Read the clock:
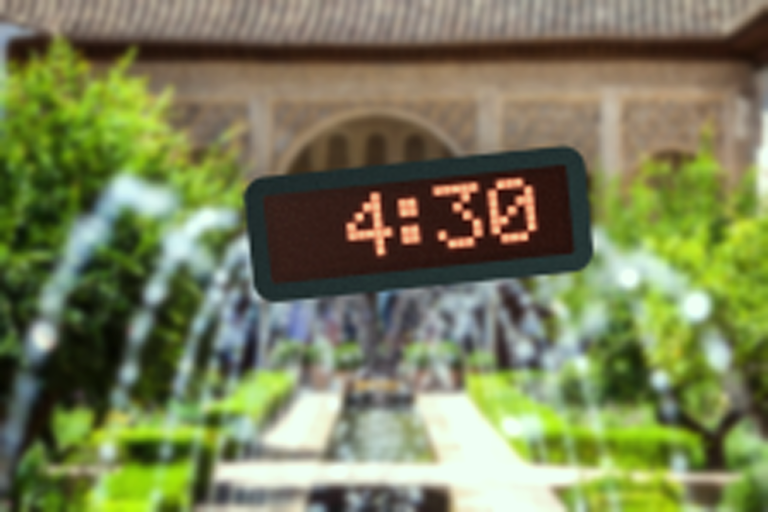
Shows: 4:30
